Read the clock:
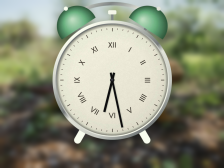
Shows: 6:28
